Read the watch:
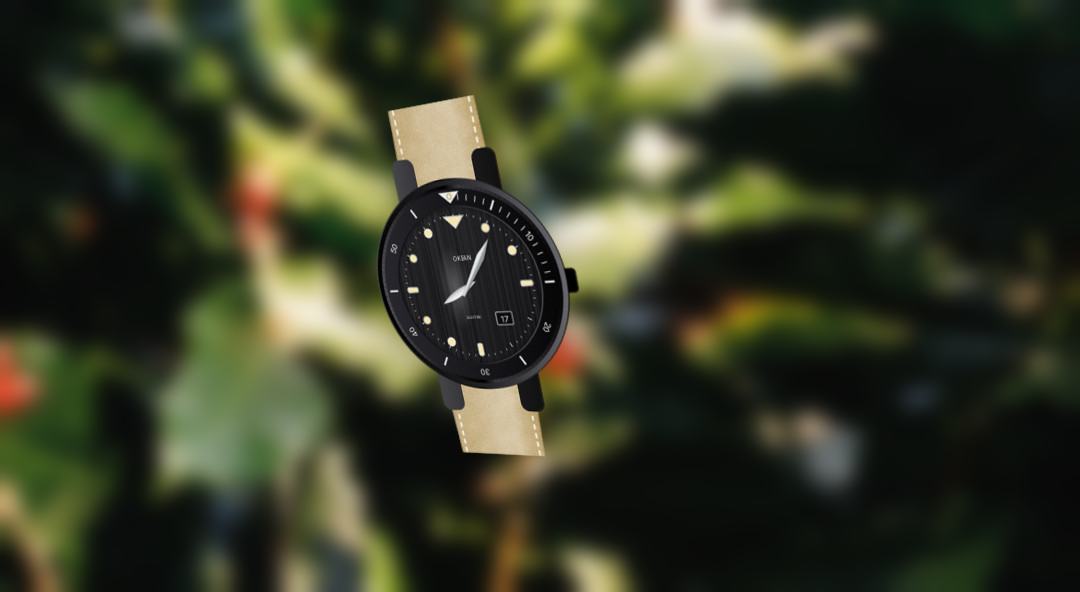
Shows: 8:06
